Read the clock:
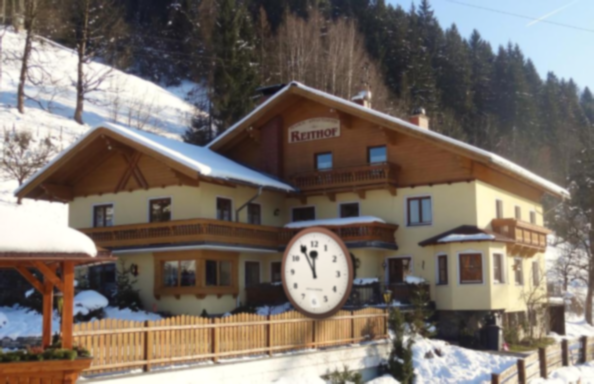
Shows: 11:55
